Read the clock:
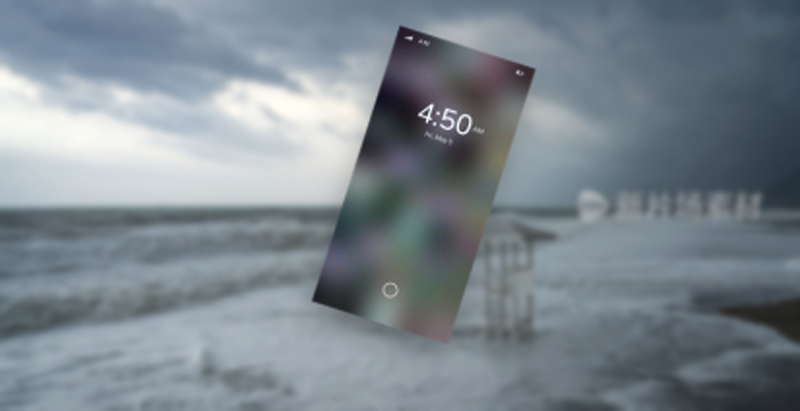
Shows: 4:50
